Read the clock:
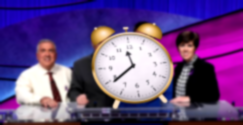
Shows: 11:39
